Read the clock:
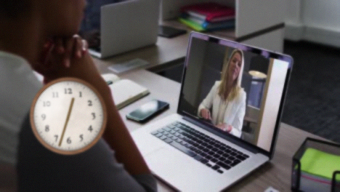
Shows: 12:33
